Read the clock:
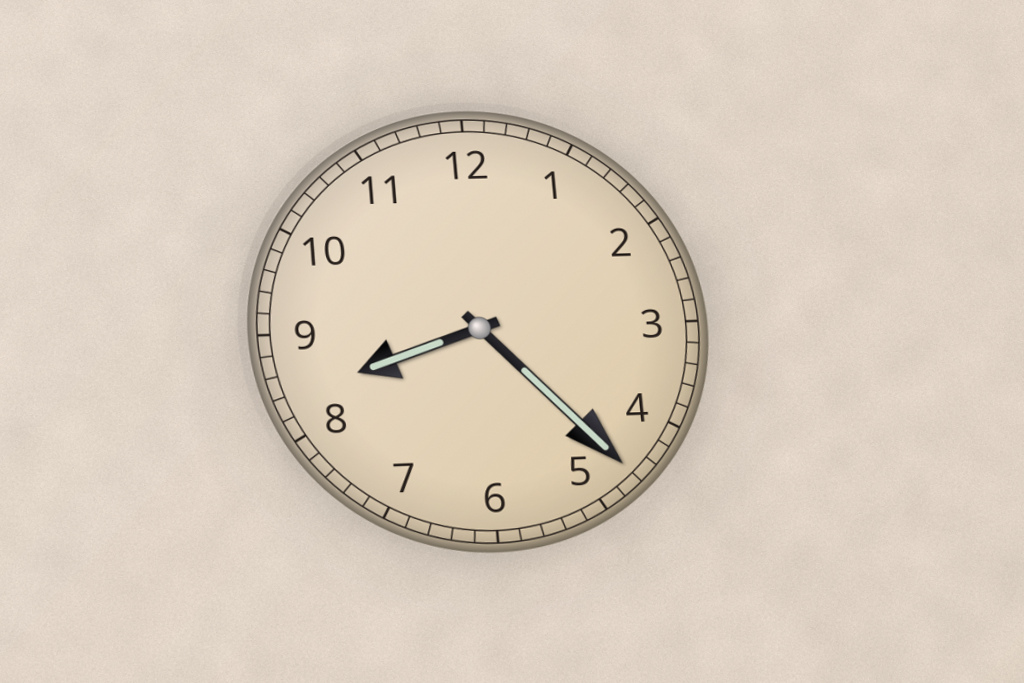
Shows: 8:23
